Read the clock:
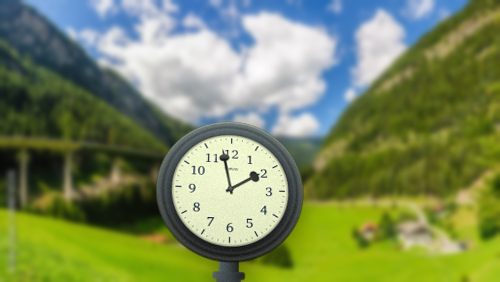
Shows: 1:58
